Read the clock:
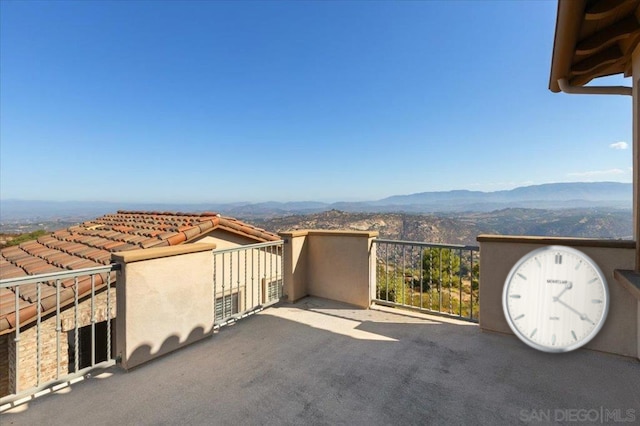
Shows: 1:20
